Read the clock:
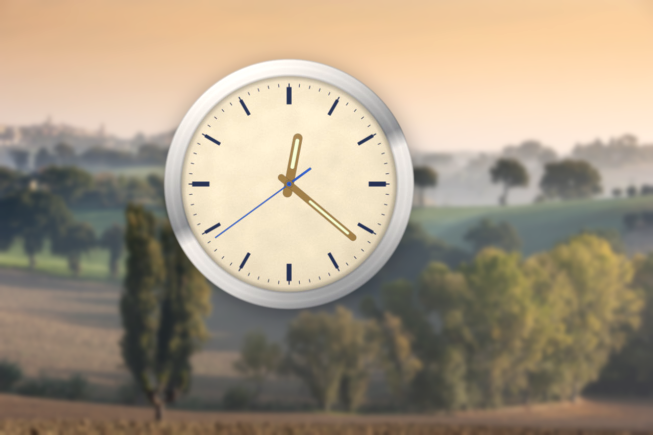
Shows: 12:21:39
